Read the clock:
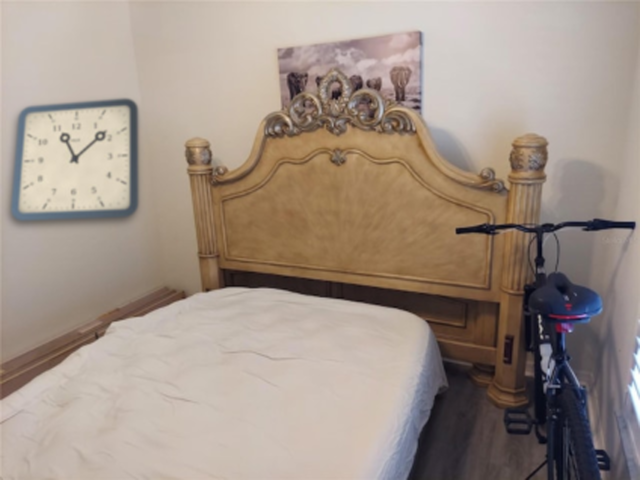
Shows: 11:08
